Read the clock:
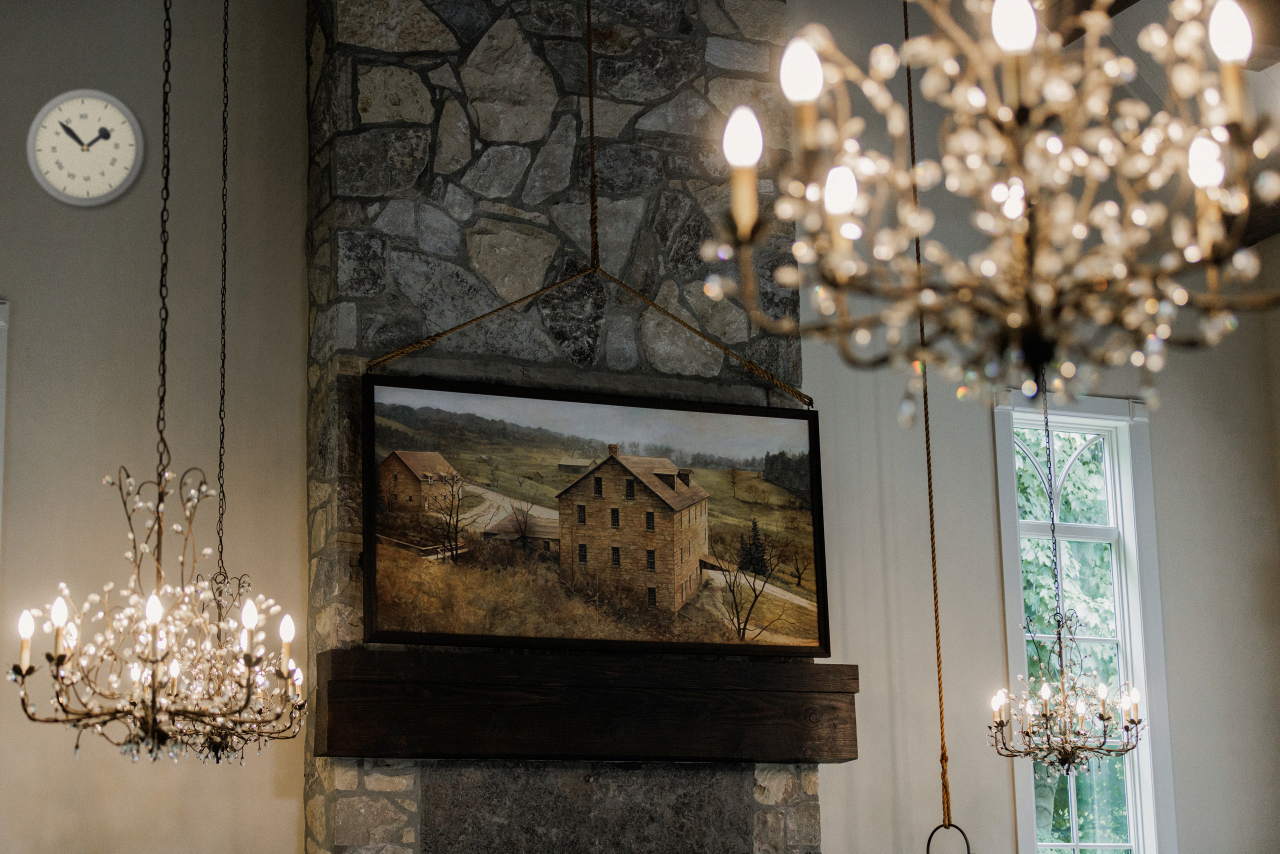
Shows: 1:53
